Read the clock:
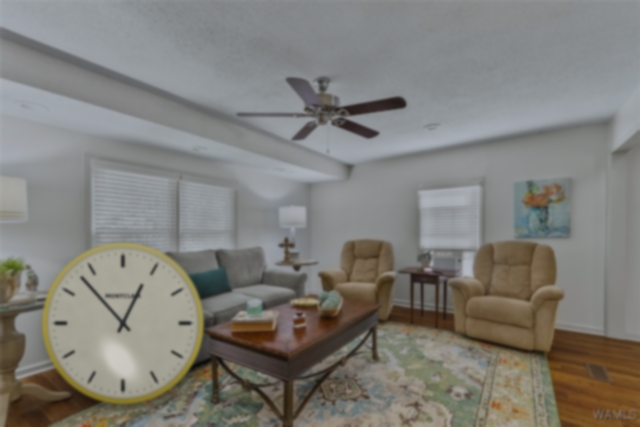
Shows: 12:53
